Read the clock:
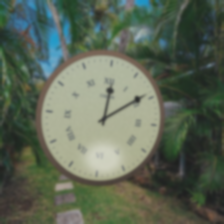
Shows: 12:09
